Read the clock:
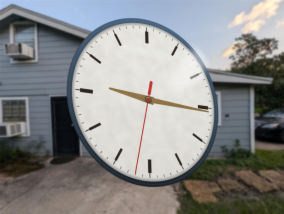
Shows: 9:15:32
